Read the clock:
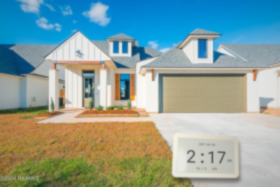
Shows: 2:17
